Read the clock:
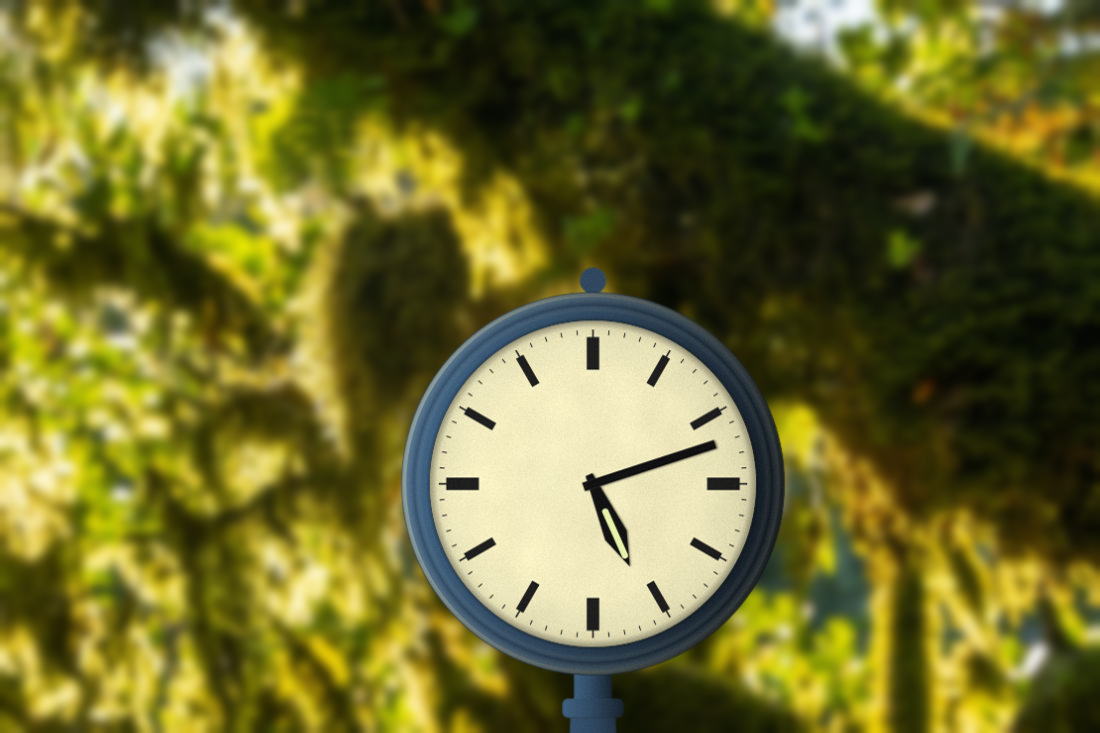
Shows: 5:12
